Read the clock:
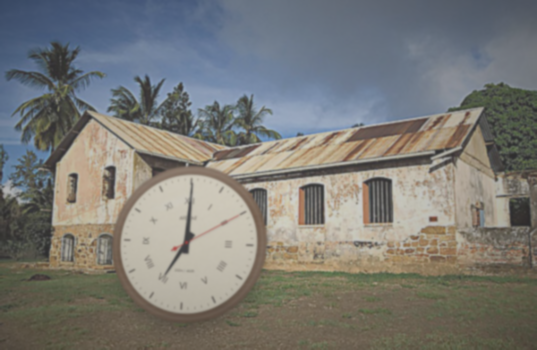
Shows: 7:00:10
